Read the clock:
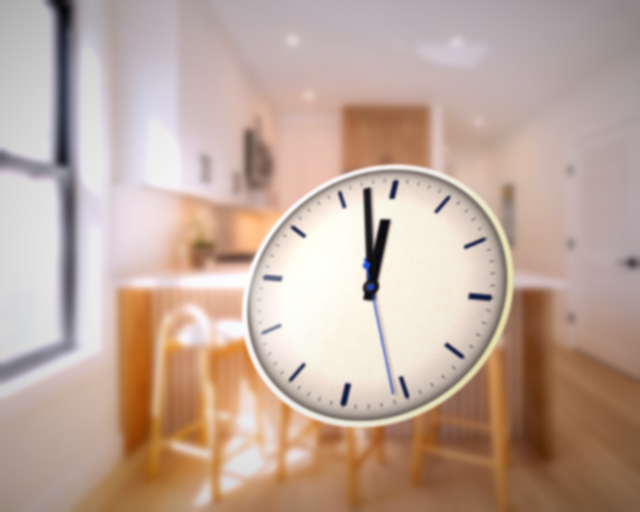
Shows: 11:57:26
